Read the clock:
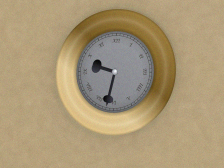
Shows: 9:32
